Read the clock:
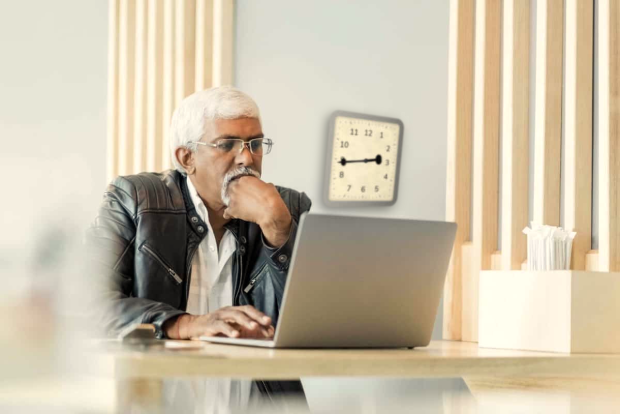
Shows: 2:44
